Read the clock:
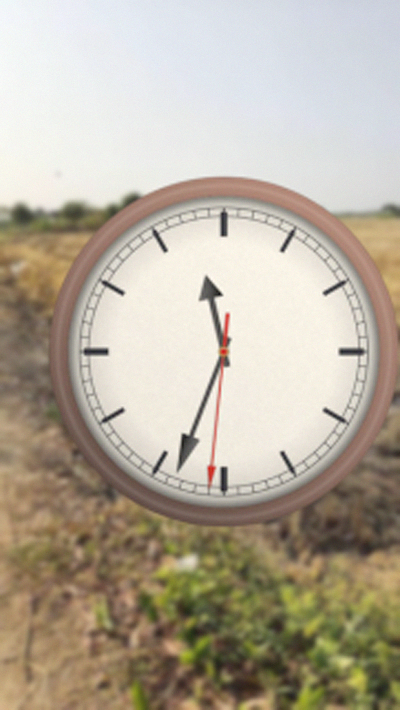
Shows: 11:33:31
